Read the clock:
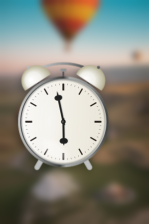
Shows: 5:58
